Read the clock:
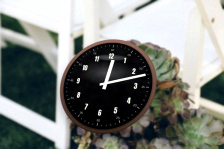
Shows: 12:12
